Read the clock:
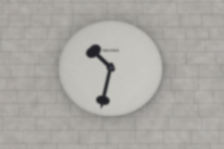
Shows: 10:32
